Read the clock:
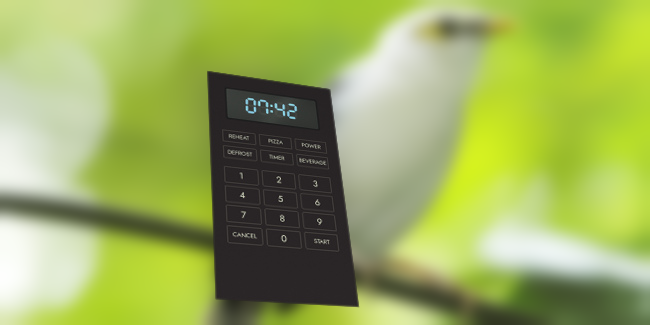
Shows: 7:42
